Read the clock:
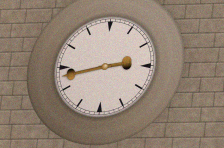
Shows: 2:43
